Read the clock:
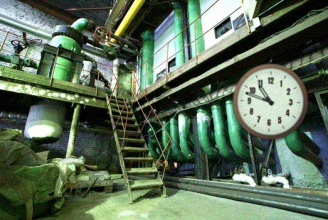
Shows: 10:48
